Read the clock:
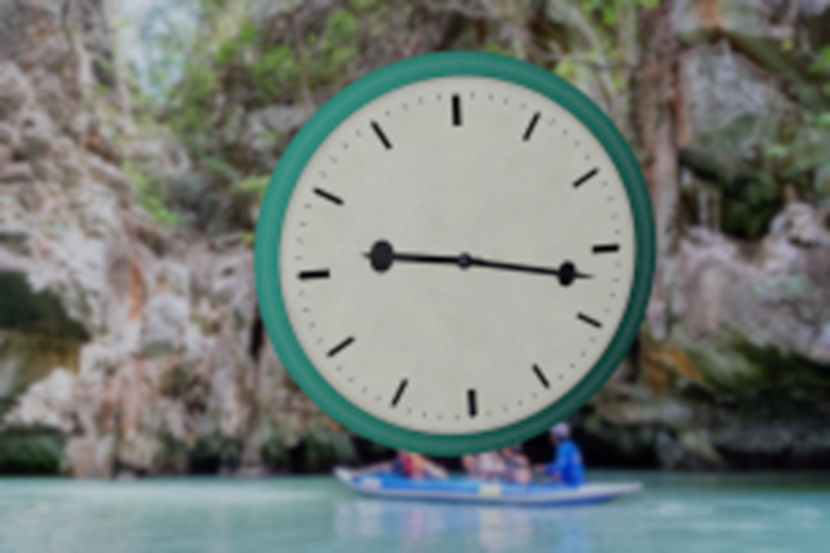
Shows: 9:17
